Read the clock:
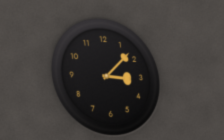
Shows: 3:08
